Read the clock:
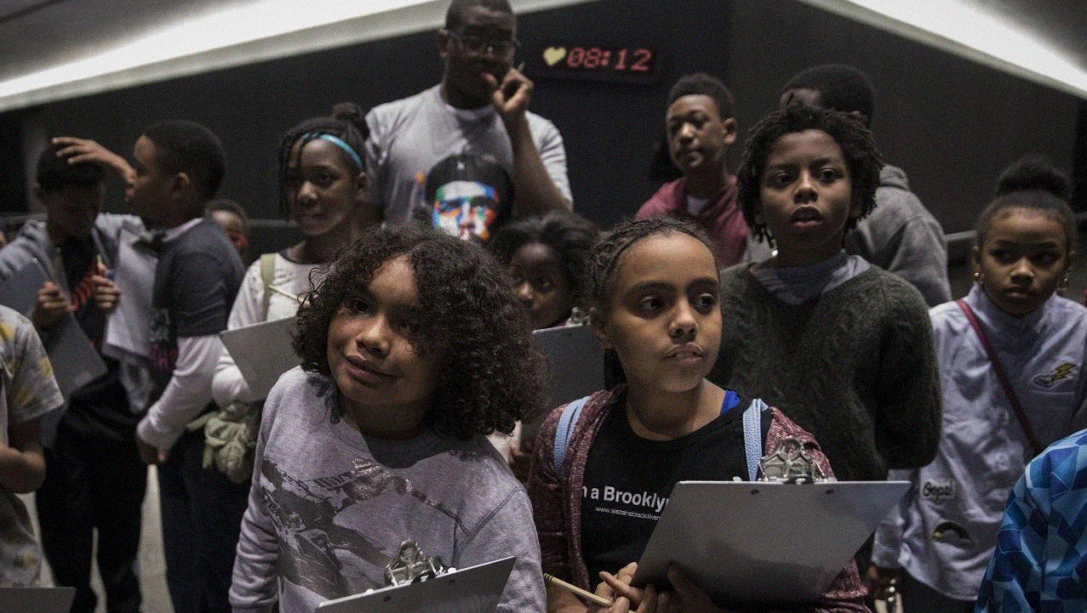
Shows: 8:12
